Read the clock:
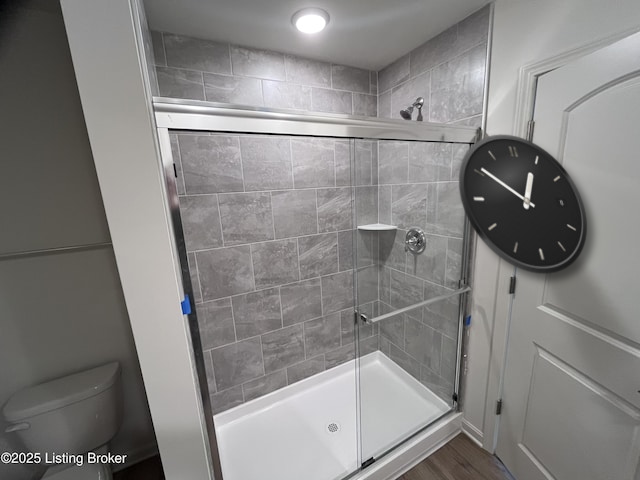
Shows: 12:51
